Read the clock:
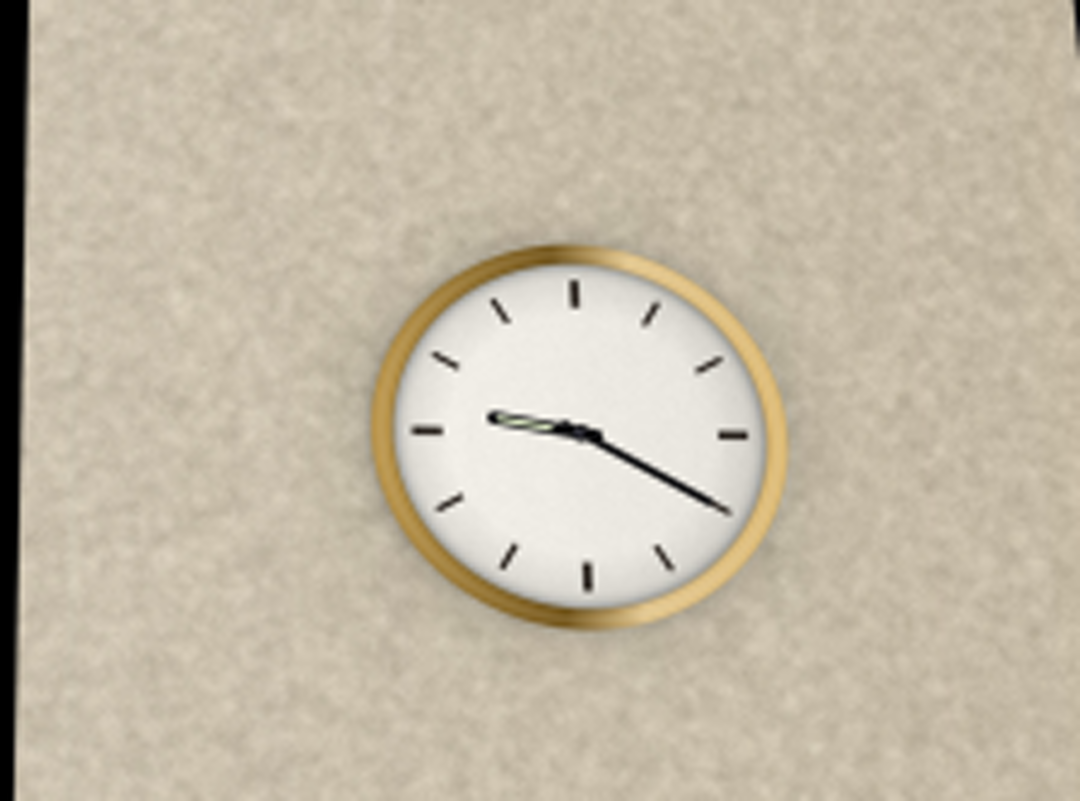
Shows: 9:20
